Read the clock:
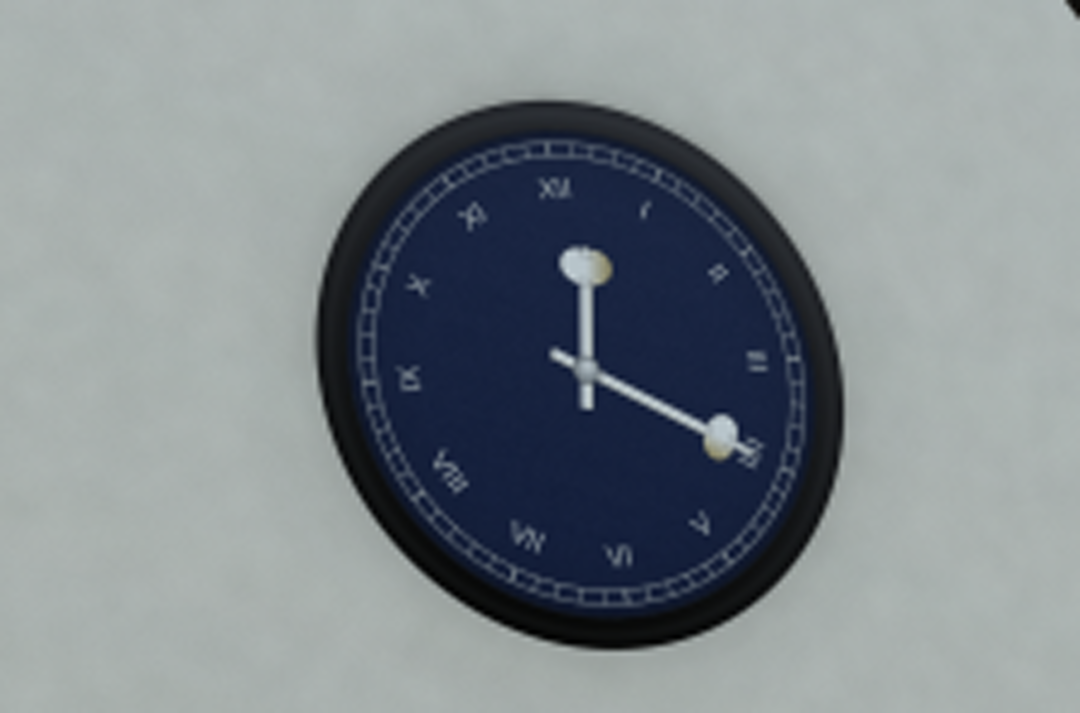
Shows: 12:20
